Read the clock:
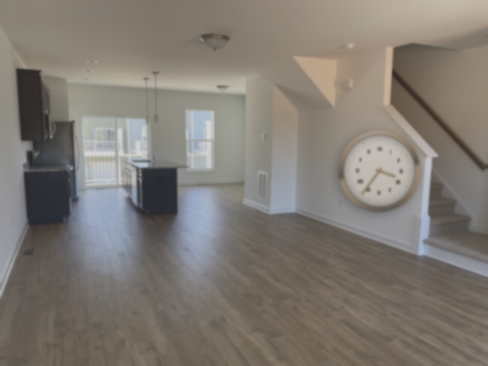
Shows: 3:36
